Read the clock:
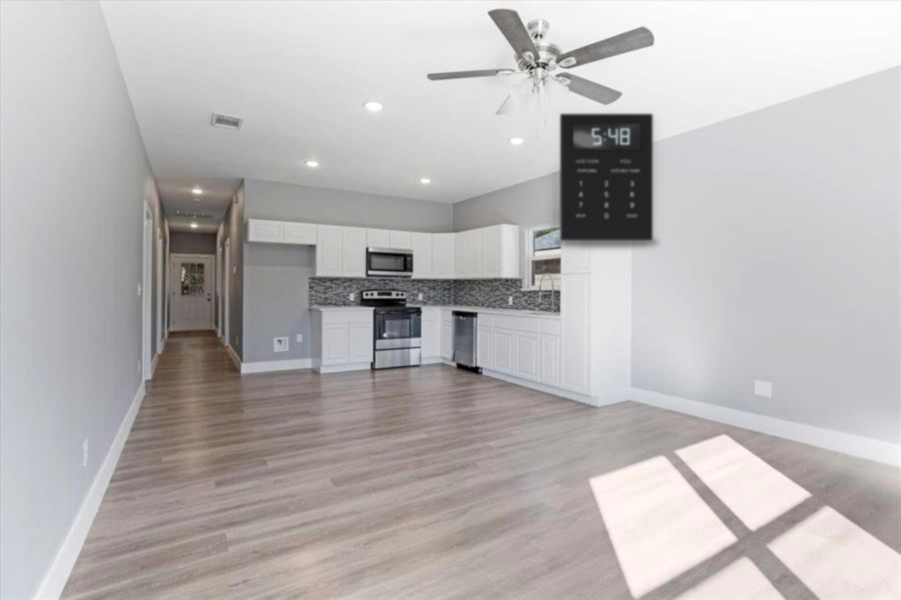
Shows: 5:48
